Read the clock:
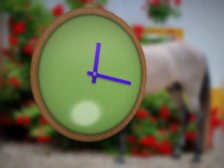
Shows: 12:17
